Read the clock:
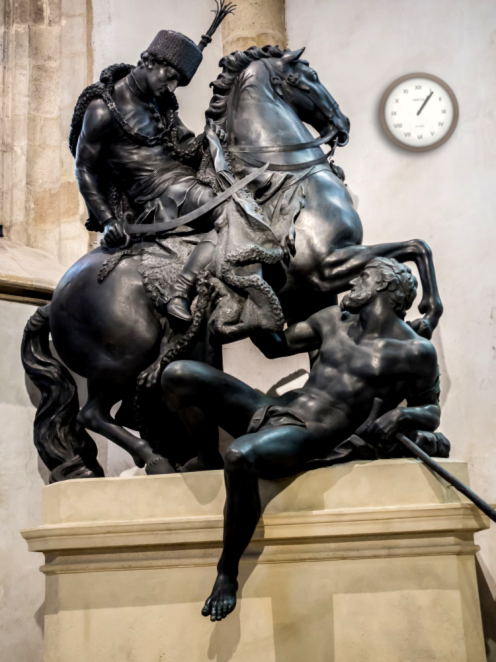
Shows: 1:06
